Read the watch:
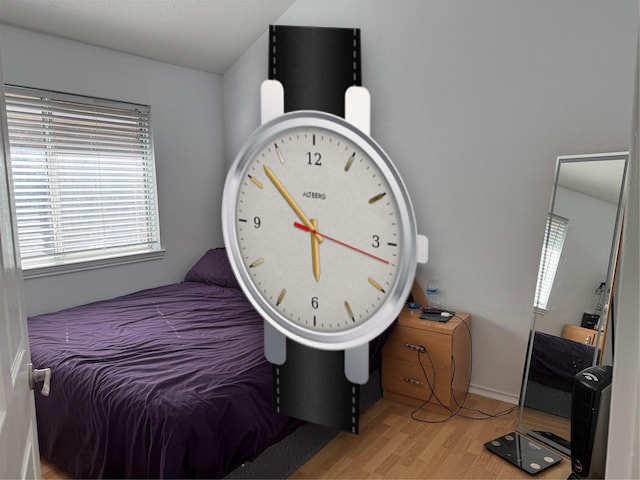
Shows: 5:52:17
